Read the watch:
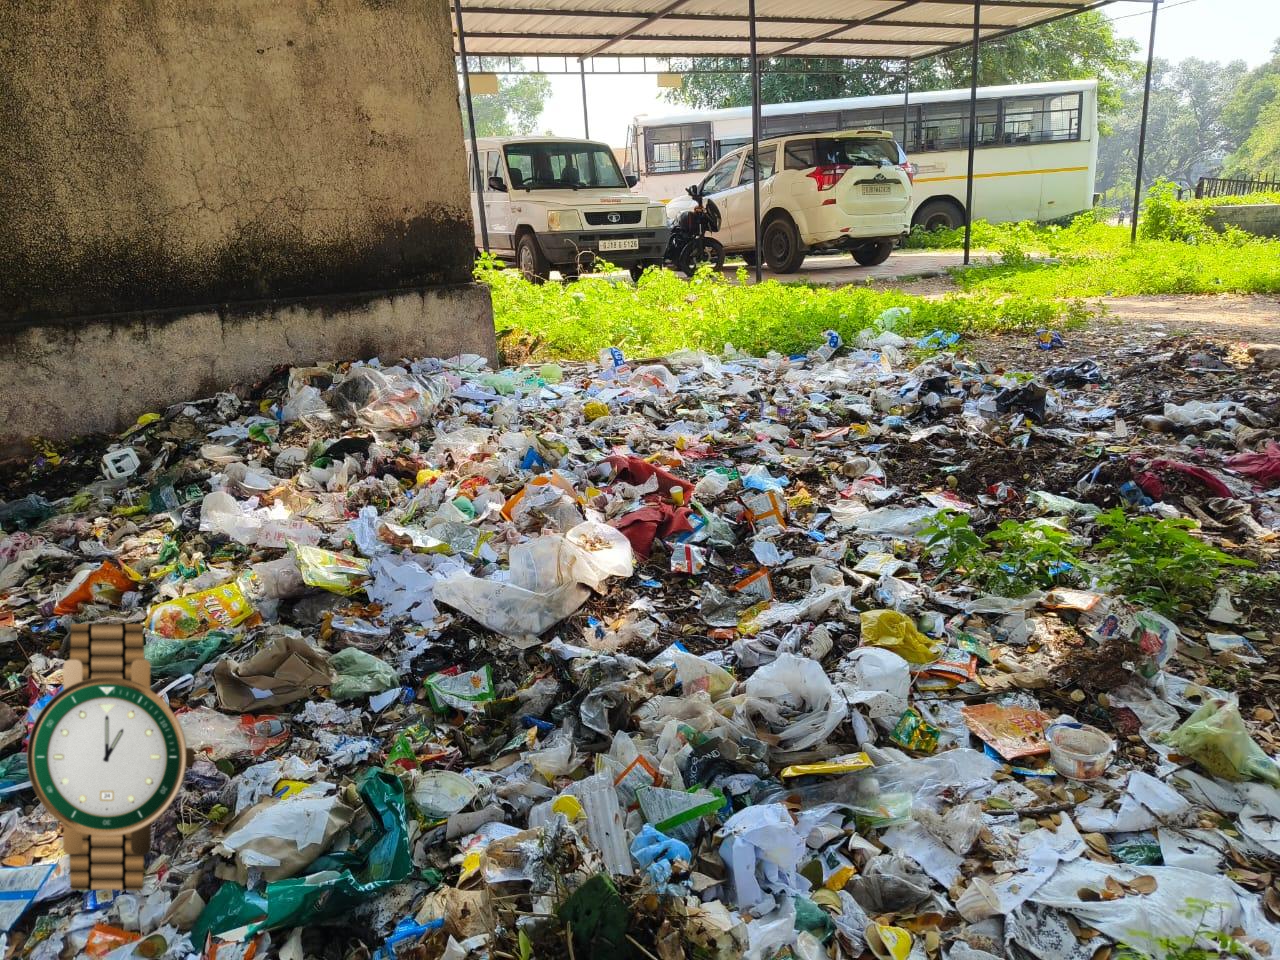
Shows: 1:00
